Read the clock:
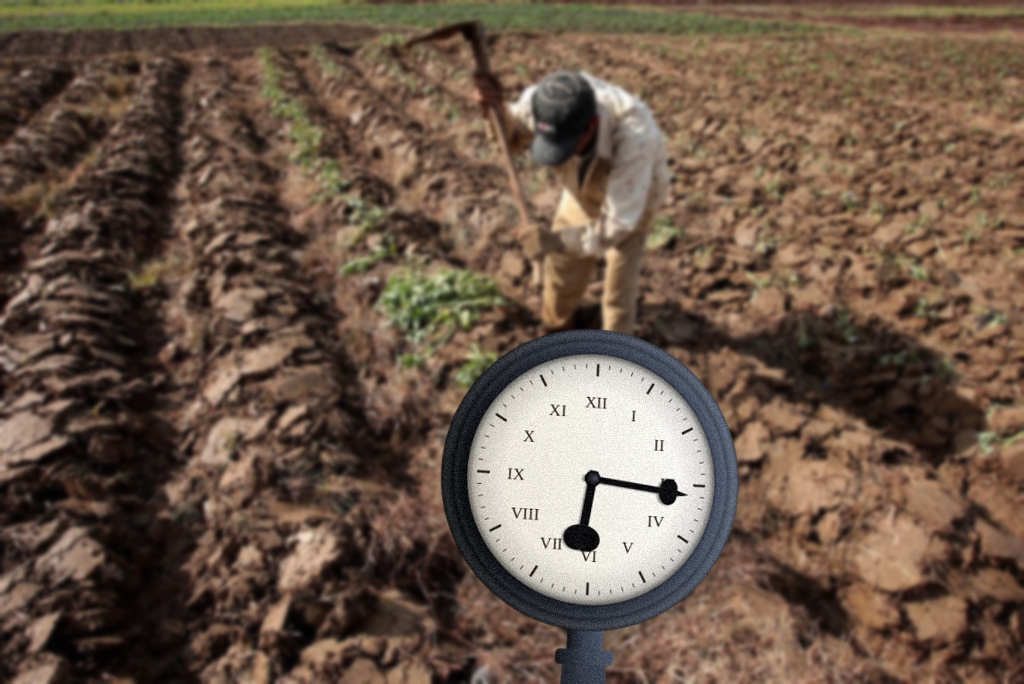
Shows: 6:16
